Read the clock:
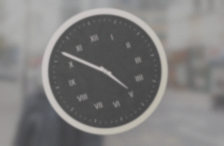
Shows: 4:52
